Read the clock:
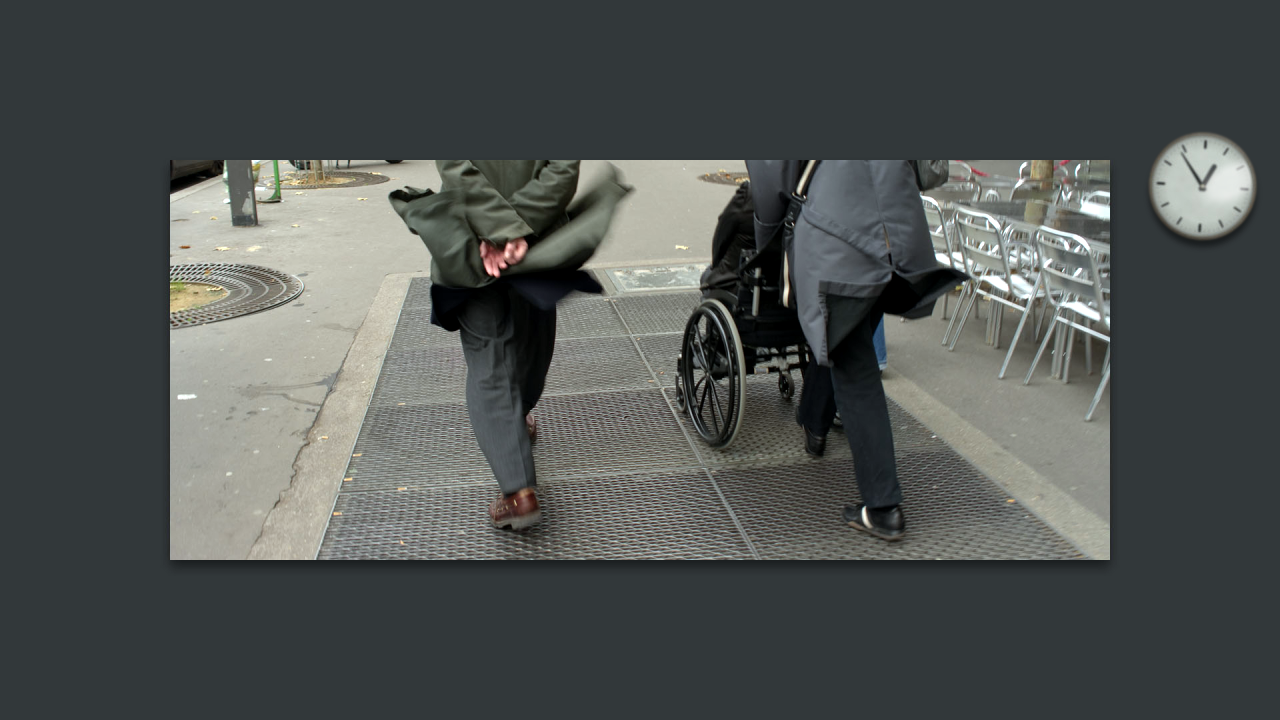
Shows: 12:54
